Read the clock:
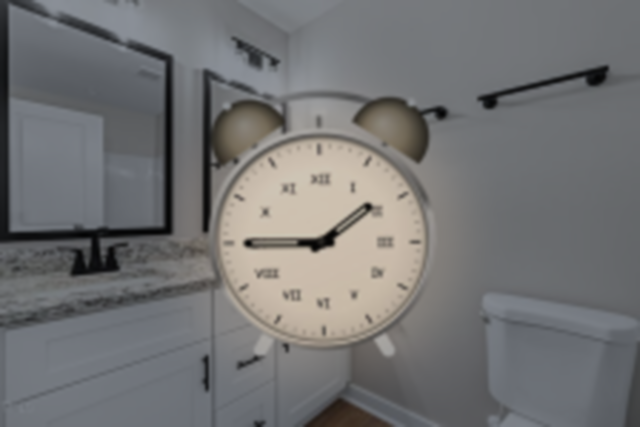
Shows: 1:45
